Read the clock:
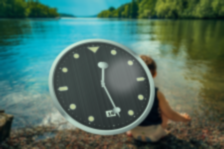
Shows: 12:28
